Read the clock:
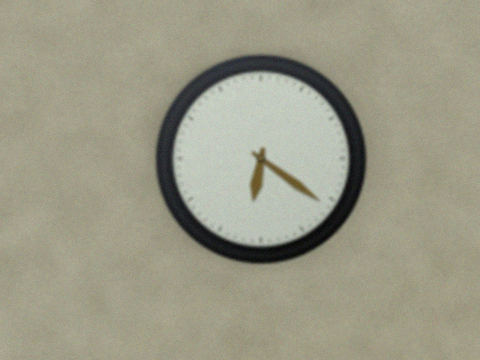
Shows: 6:21
